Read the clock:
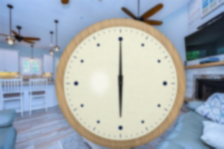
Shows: 6:00
